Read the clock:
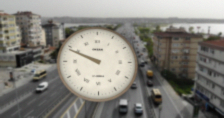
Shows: 9:49
